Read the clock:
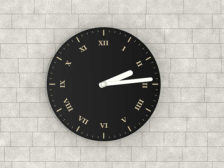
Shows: 2:14
